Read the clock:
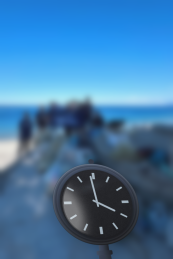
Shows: 3:59
